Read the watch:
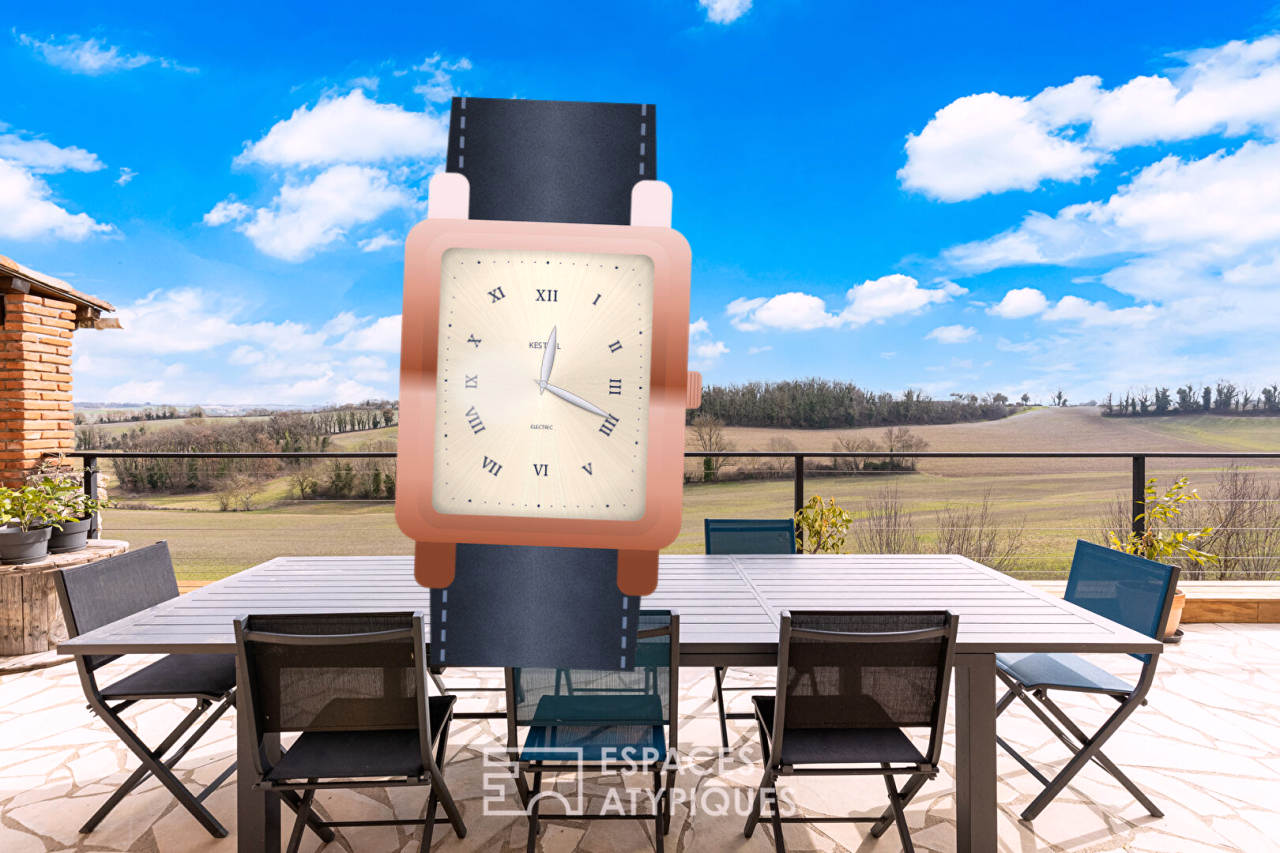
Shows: 12:19
